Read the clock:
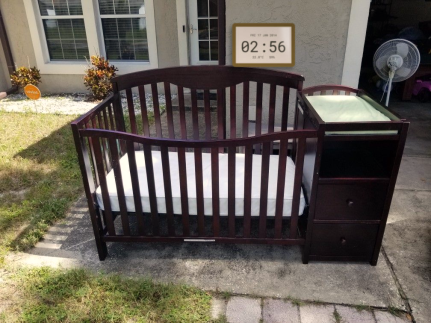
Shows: 2:56
